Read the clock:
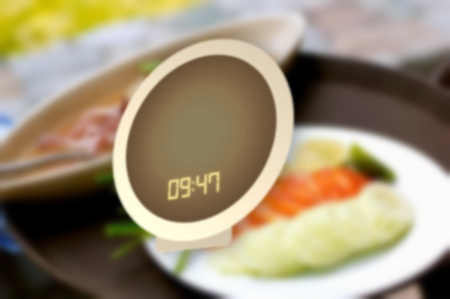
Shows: 9:47
